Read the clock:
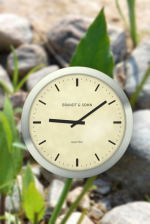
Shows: 9:09
